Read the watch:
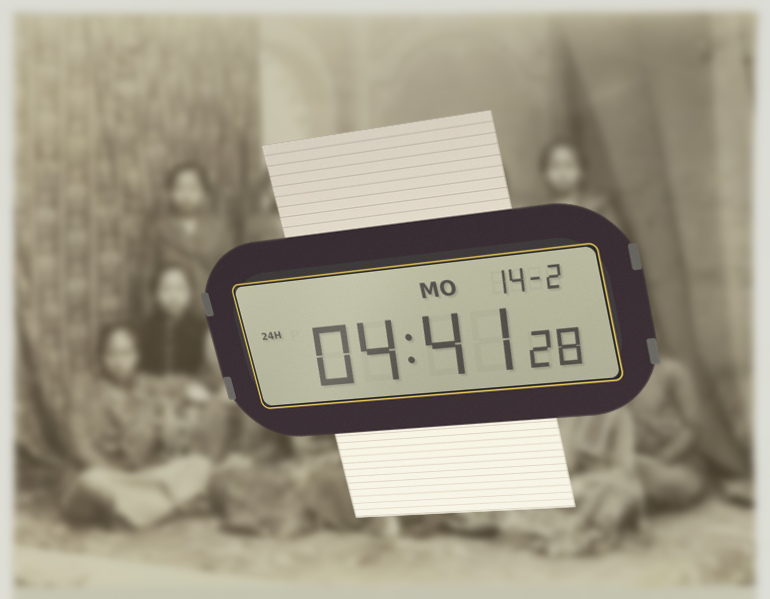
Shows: 4:41:28
